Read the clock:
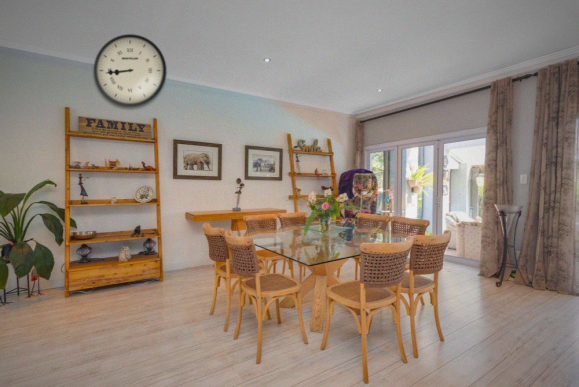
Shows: 8:44
